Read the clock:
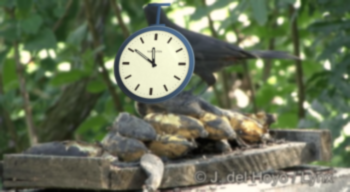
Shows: 11:51
